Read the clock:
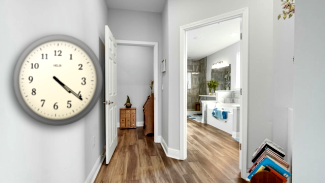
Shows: 4:21
